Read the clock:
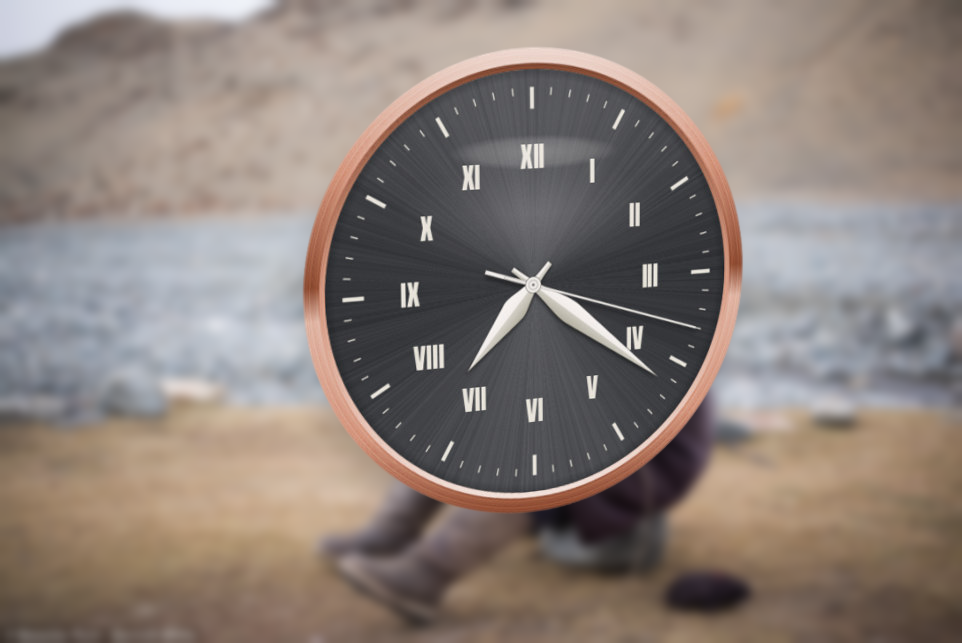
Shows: 7:21:18
